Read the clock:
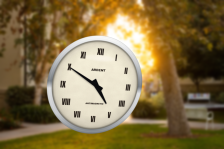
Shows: 4:50
